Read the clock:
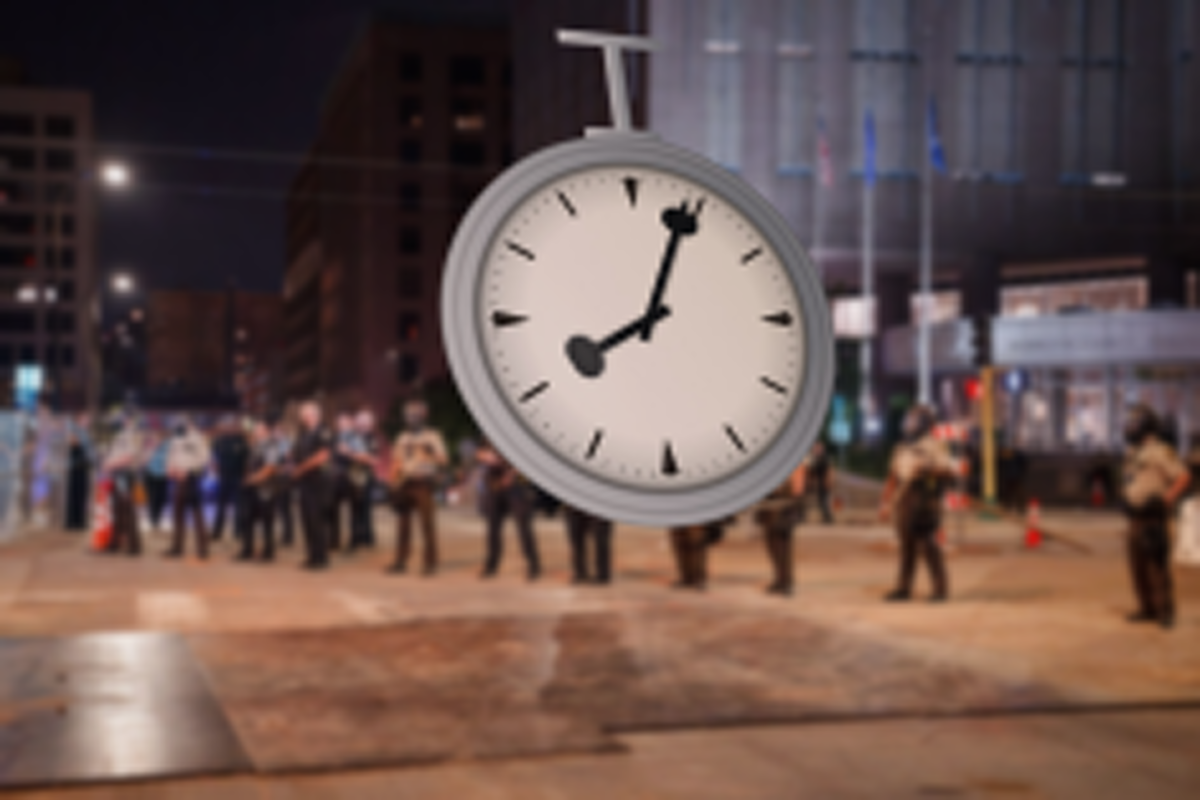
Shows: 8:04
